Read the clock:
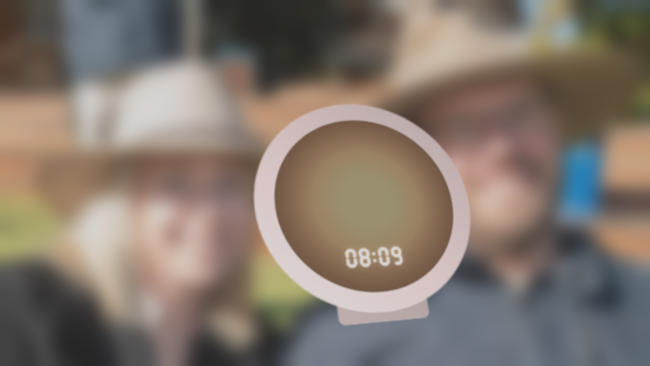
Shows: 8:09
